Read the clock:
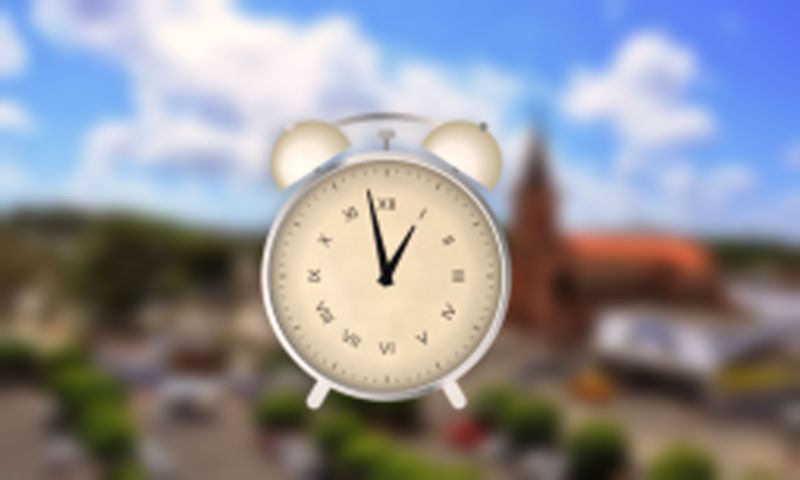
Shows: 12:58
